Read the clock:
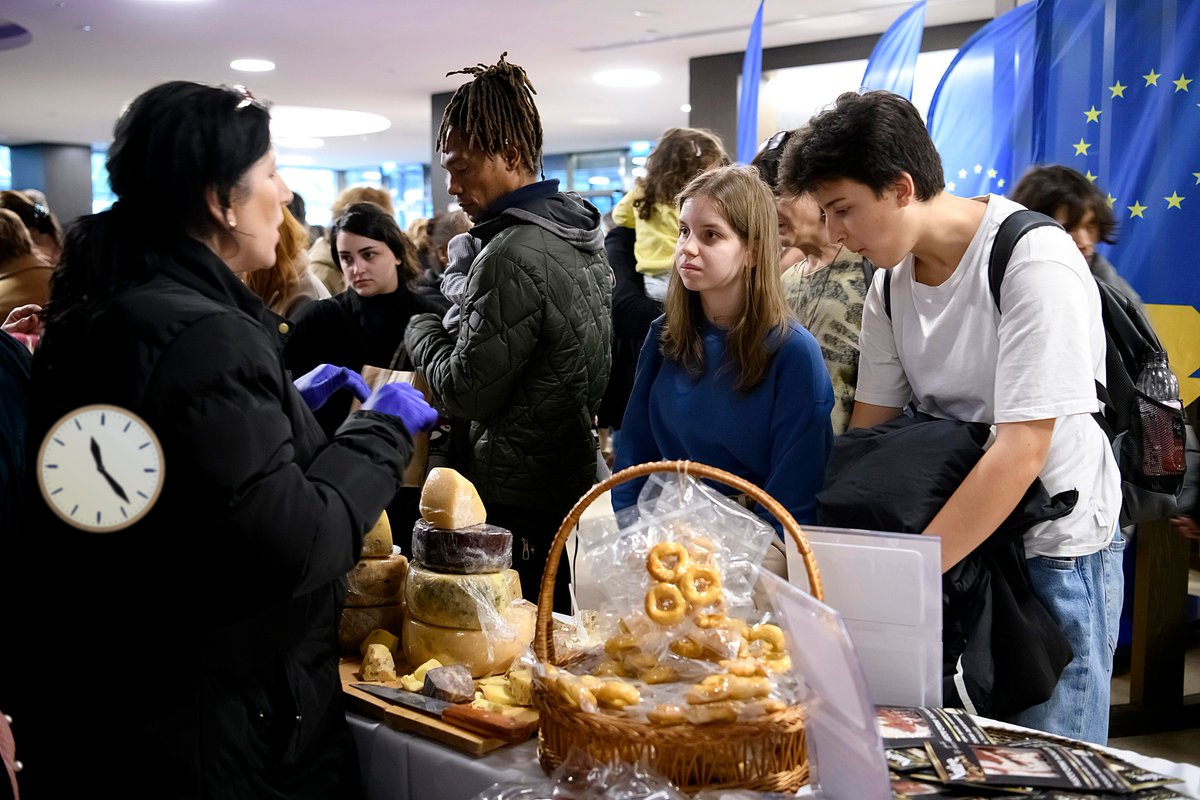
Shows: 11:23
